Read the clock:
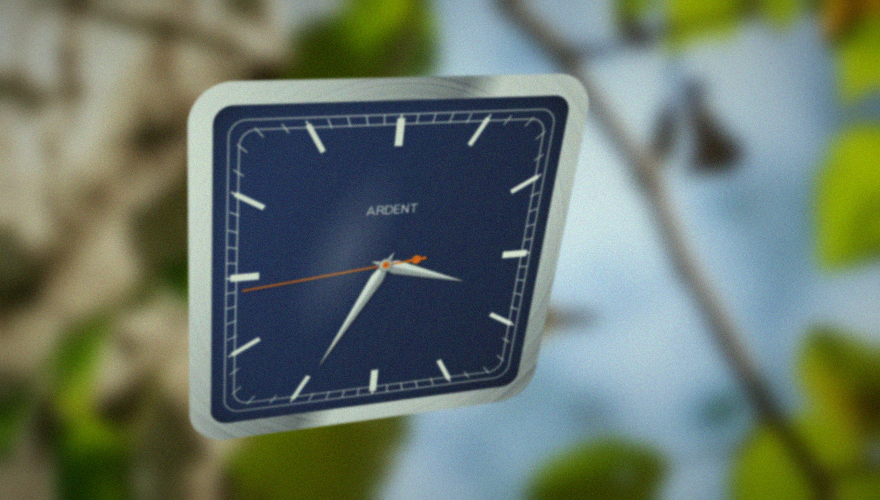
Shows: 3:34:44
